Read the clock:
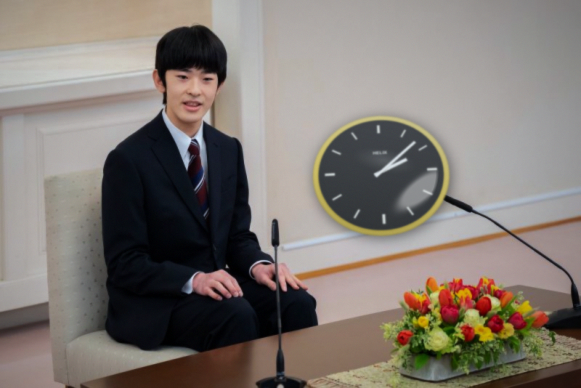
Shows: 2:08
